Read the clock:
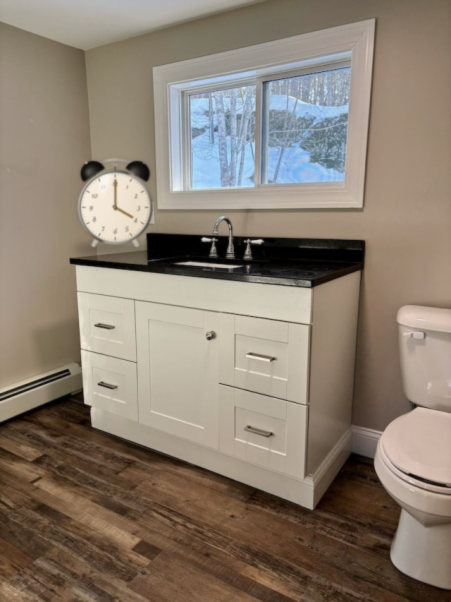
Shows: 4:00
